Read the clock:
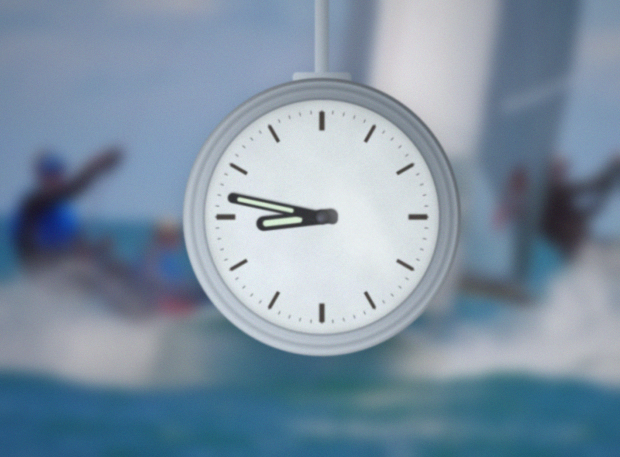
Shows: 8:47
